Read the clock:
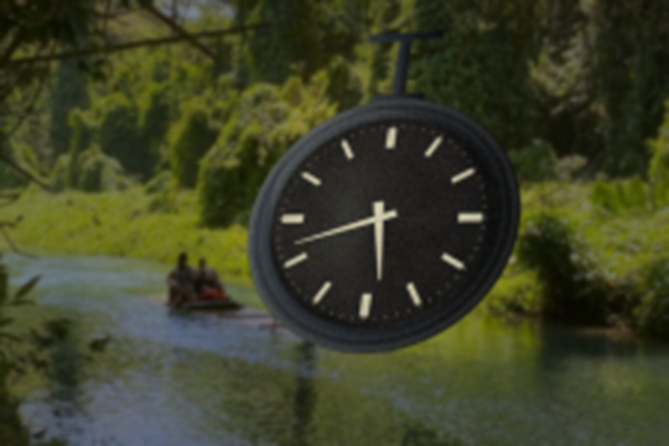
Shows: 5:42
